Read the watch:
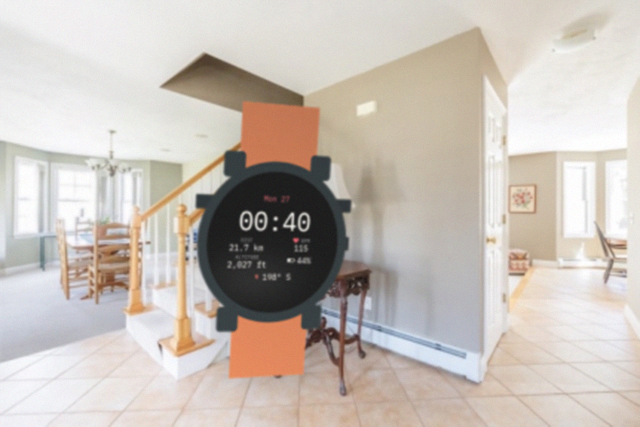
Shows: 0:40
